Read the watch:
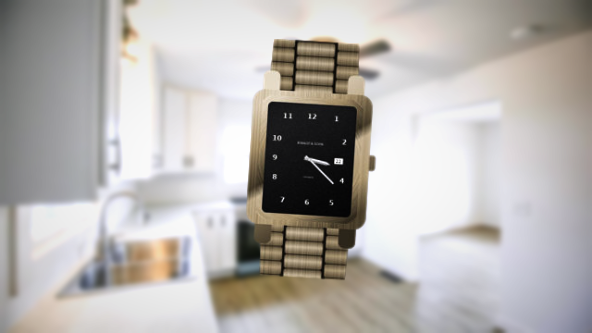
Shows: 3:22
